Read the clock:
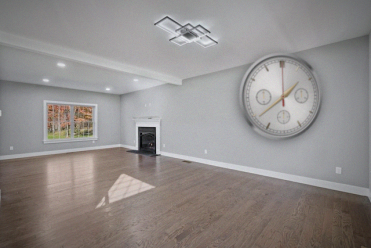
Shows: 1:39
